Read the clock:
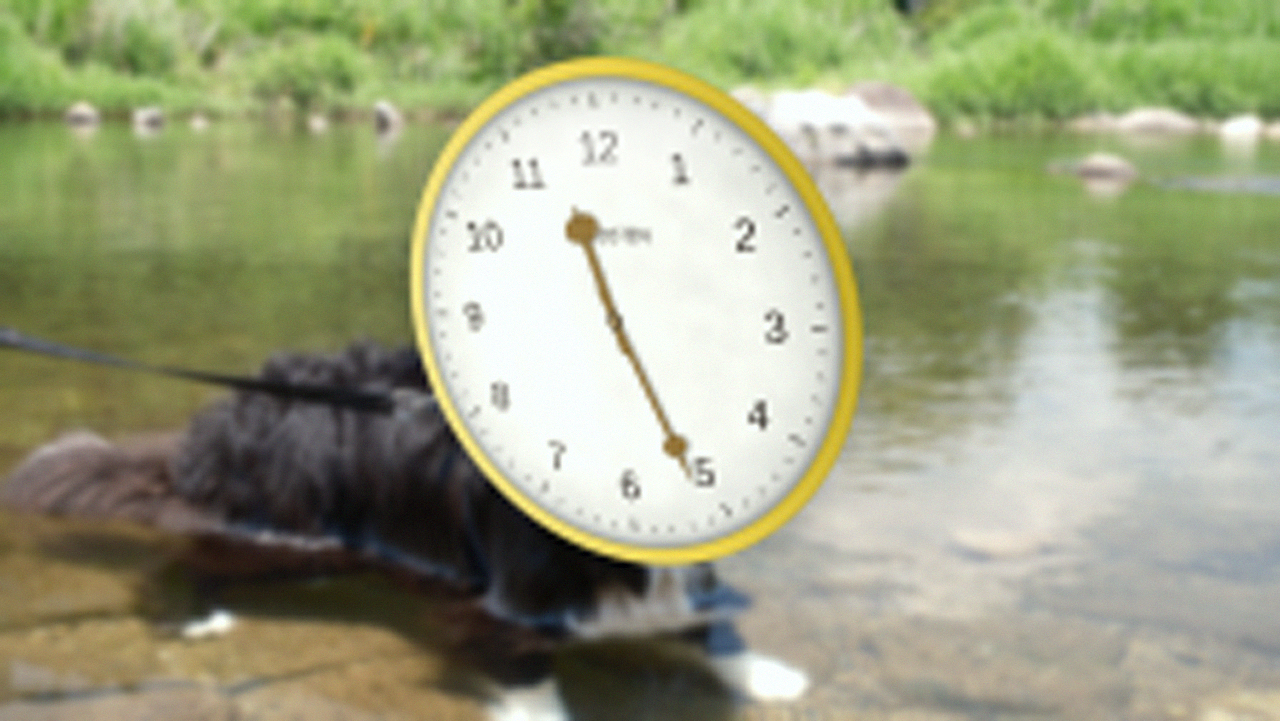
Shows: 11:26
